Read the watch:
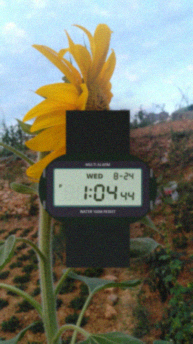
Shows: 1:04:44
